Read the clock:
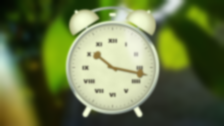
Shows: 10:17
